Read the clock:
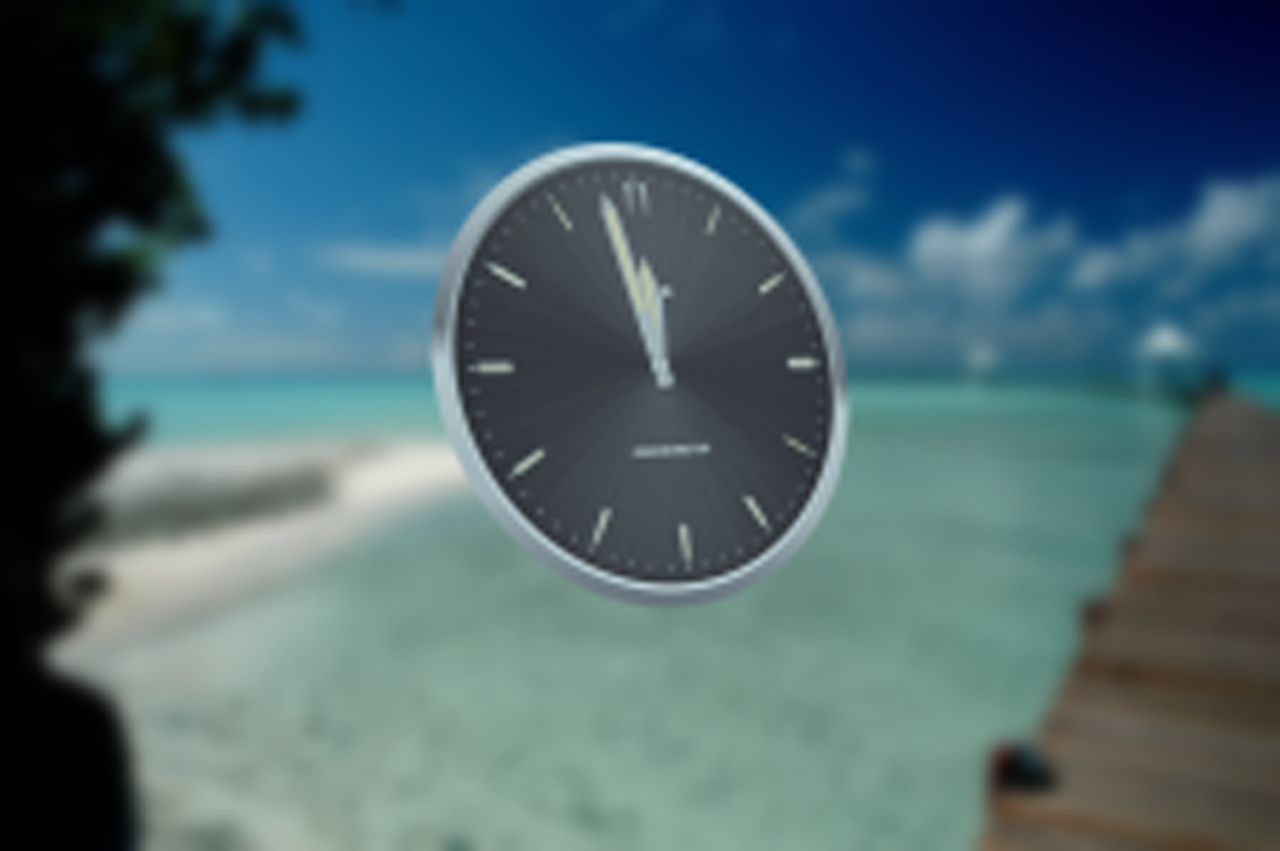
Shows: 11:58
